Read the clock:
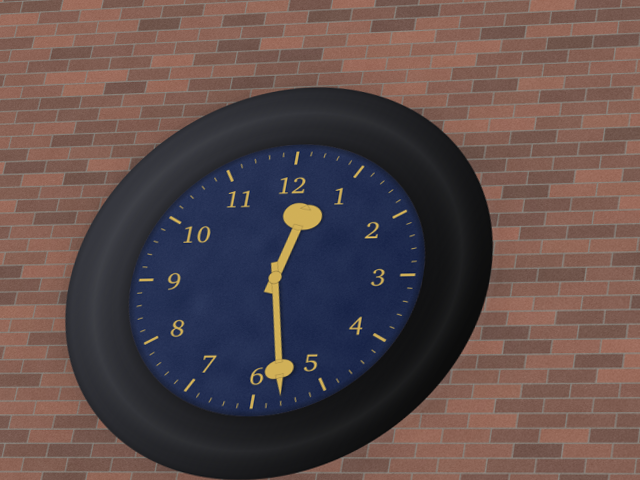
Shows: 12:28
